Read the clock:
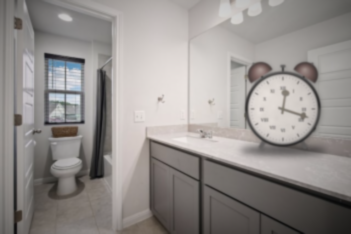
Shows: 12:18
